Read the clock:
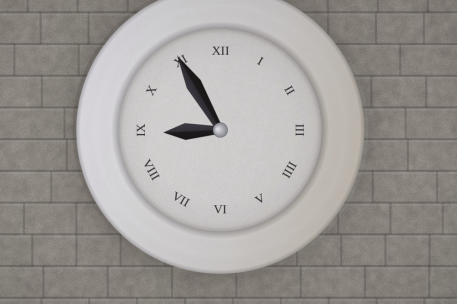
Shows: 8:55
